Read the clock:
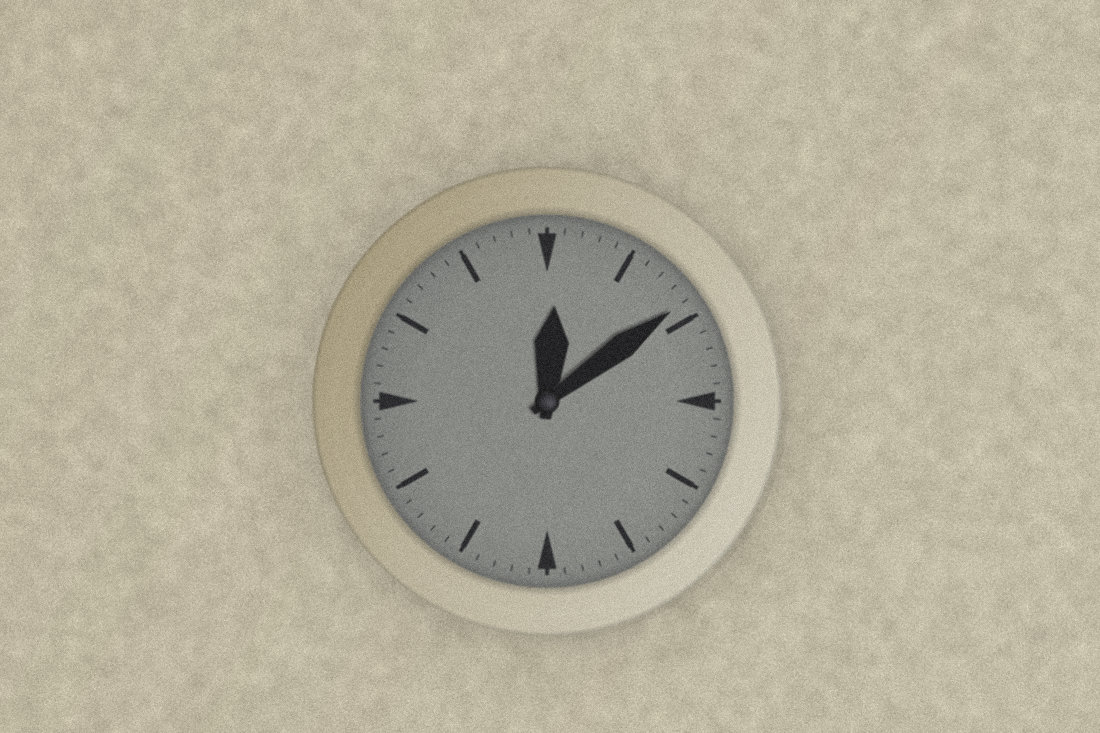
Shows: 12:09
